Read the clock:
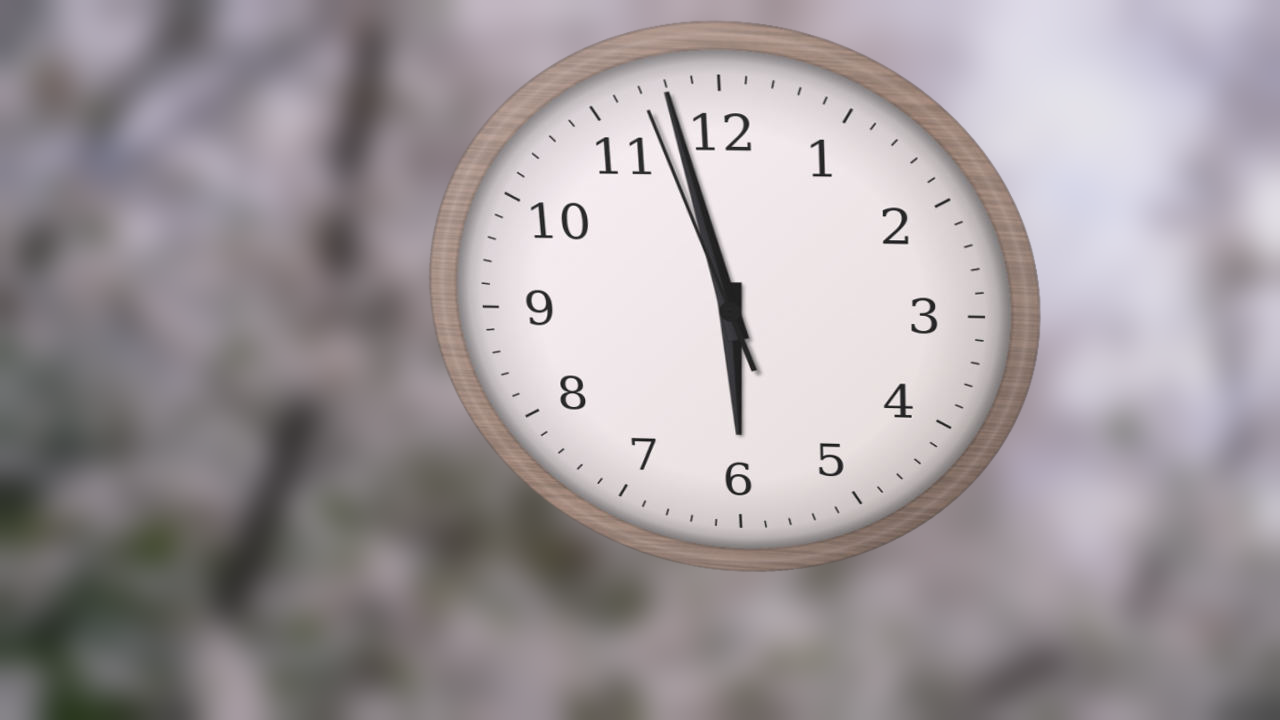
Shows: 5:57:57
